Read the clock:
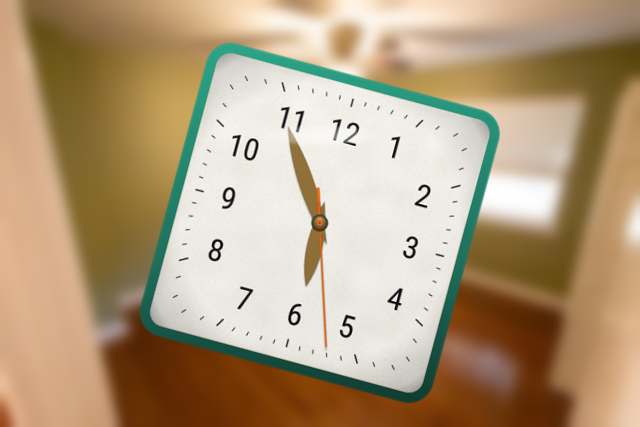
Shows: 5:54:27
